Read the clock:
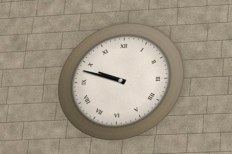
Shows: 9:48
